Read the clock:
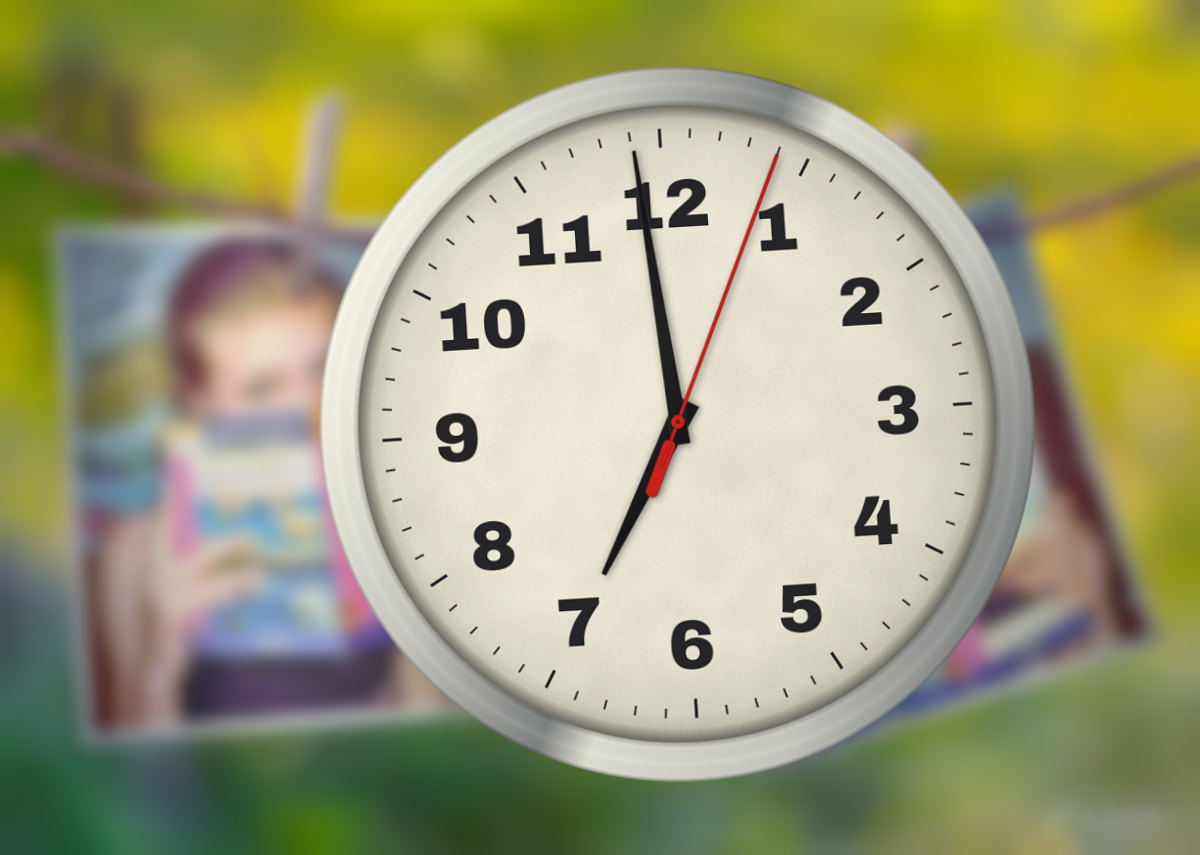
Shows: 6:59:04
